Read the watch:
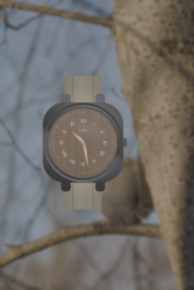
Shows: 10:28
